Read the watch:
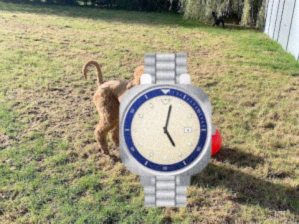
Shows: 5:02
